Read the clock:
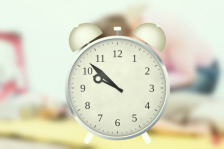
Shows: 9:52
